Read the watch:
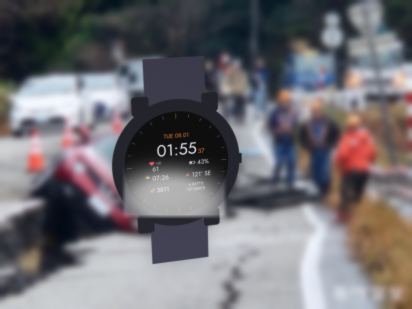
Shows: 1:55
